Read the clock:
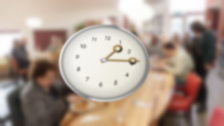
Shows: 1:14
